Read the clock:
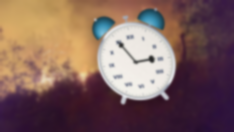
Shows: 2:55
